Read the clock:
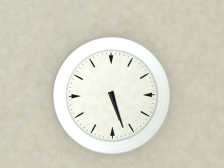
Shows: 5:27
